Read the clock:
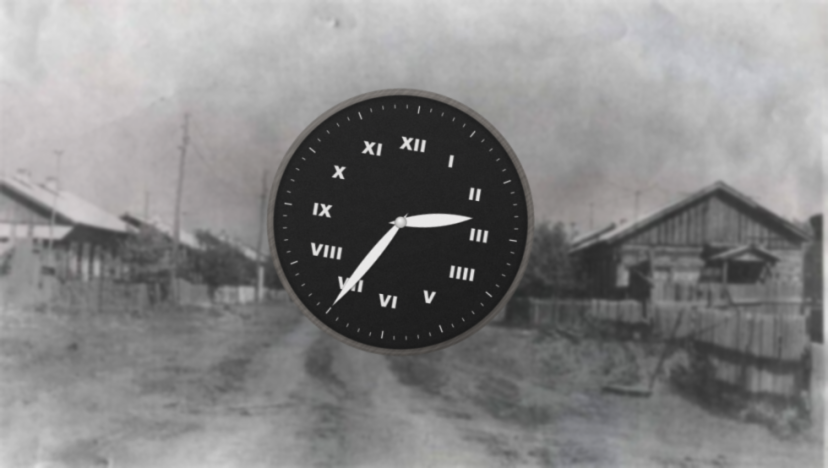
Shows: 2:35
